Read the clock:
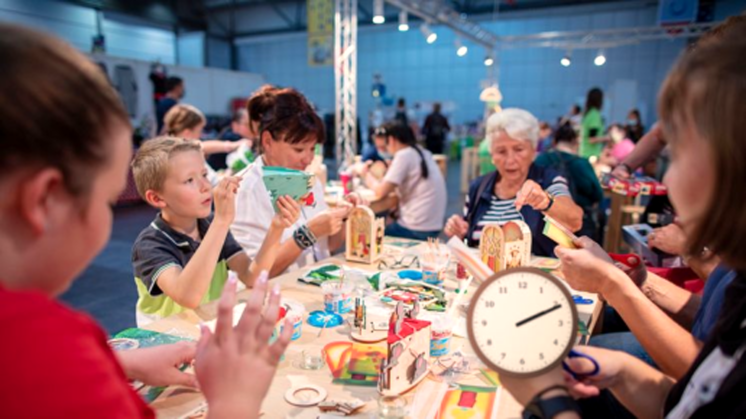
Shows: 2:11
